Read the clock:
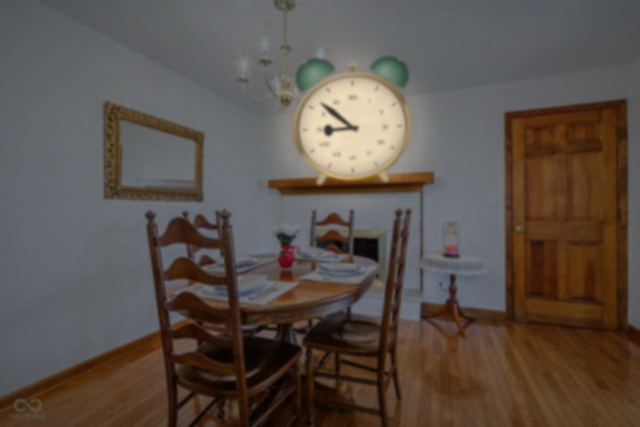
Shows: 8:52
